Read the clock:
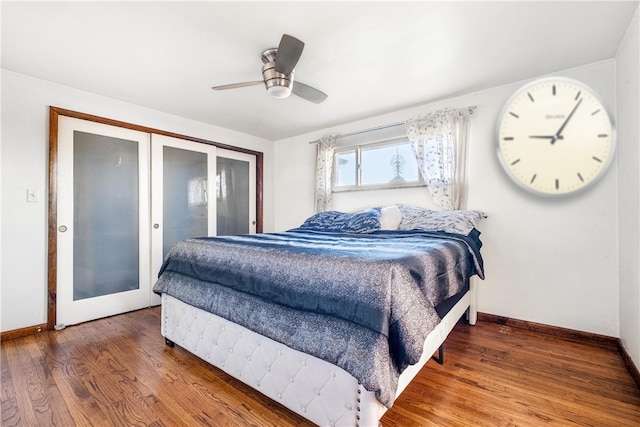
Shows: 9:06
